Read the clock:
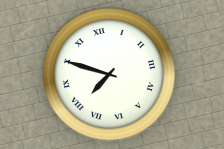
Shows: 7:50
